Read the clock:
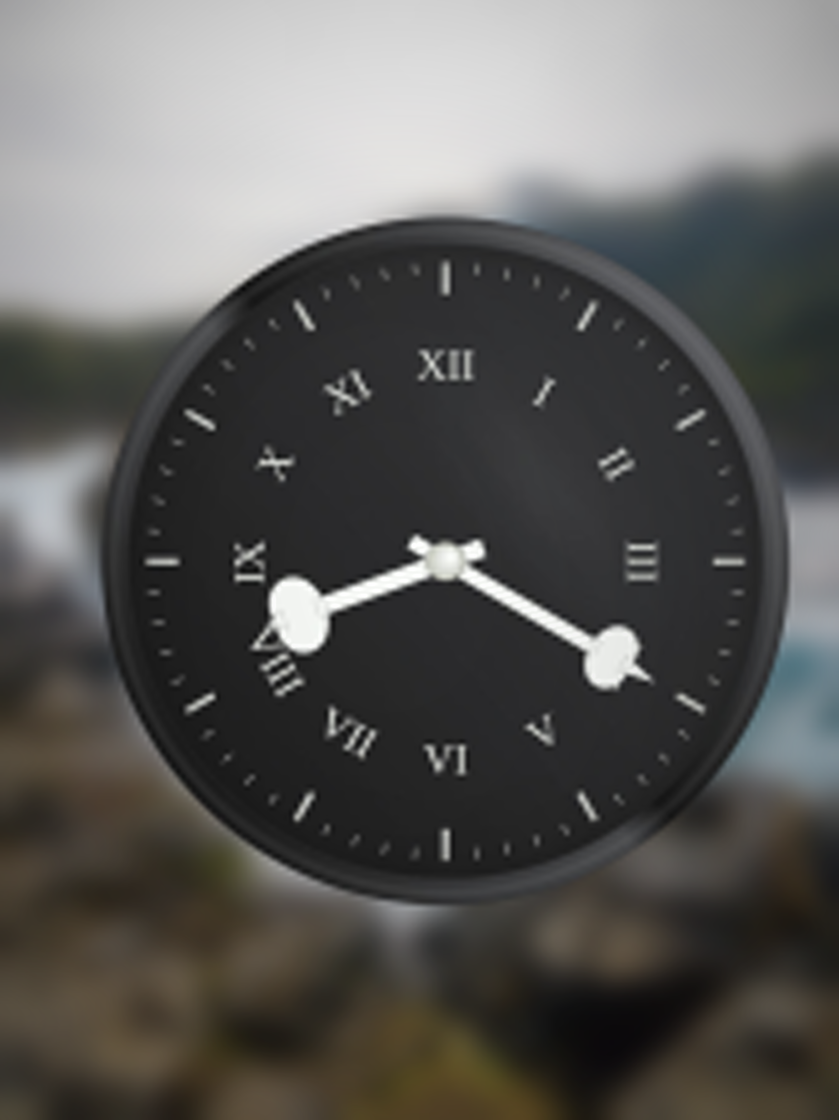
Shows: 8:20
